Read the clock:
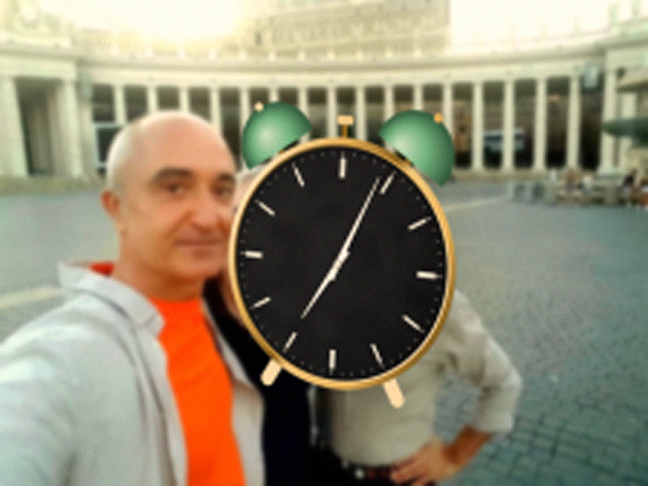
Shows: 7:04
